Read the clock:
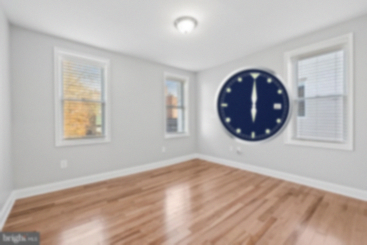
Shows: 6:00
